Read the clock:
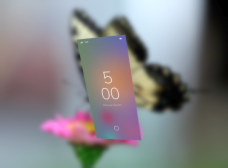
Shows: 5:00
